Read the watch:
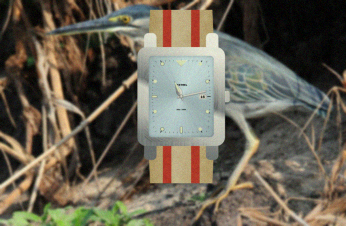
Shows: 11:13
